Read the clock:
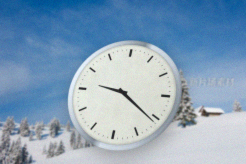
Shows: 9:21
